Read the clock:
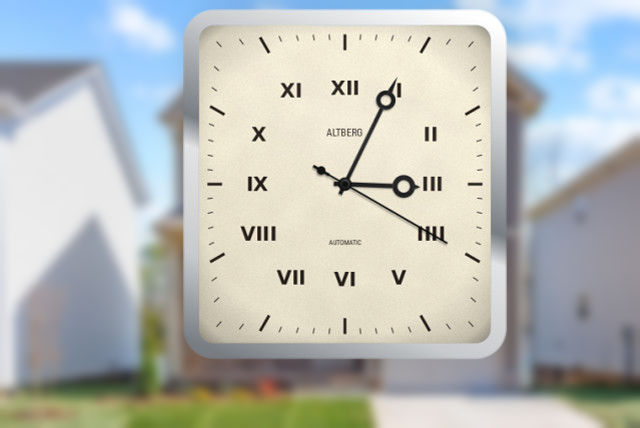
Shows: 3:04:20
